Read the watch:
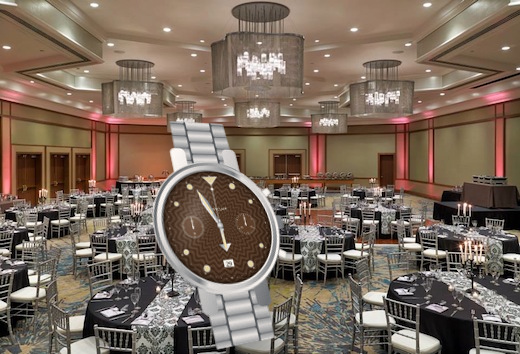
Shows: 5:56
